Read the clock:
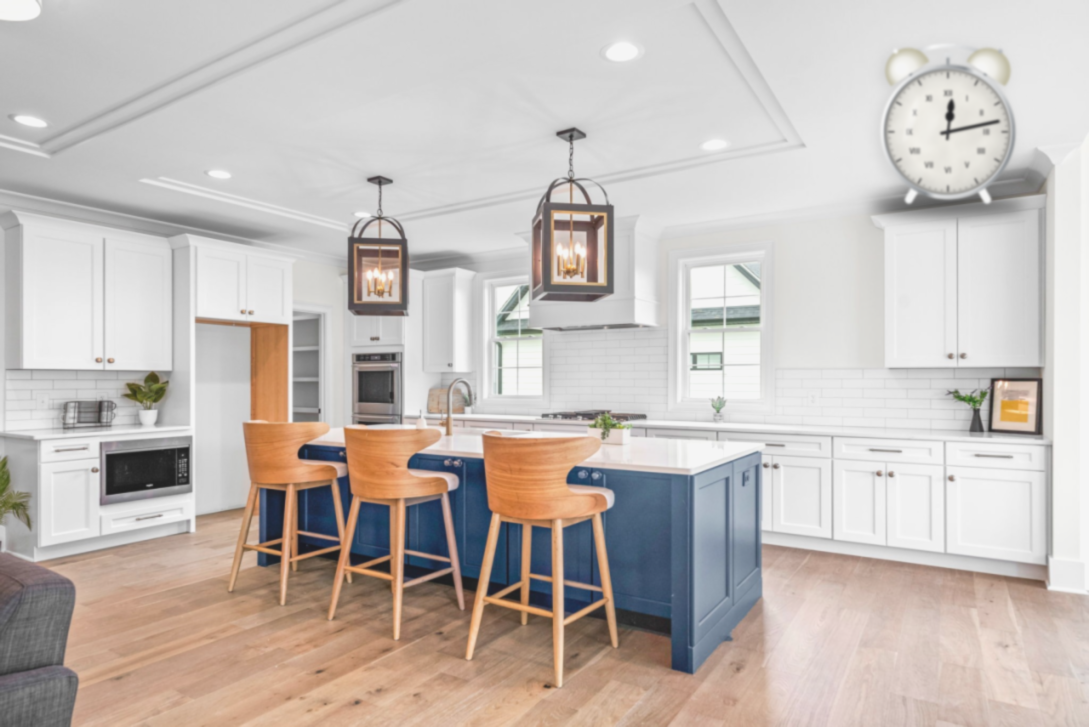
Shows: 12:13
